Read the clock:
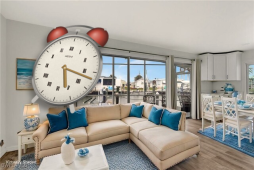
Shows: 5:17
